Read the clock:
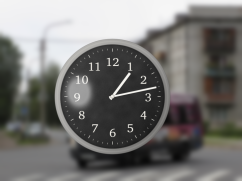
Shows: 1:13
